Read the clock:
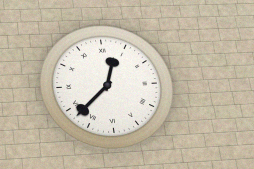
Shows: 12:38
